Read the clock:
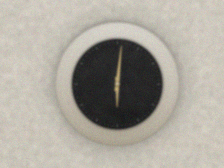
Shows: 6:01
